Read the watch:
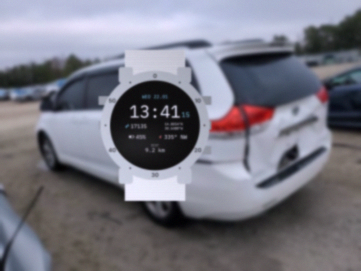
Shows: 13:41
